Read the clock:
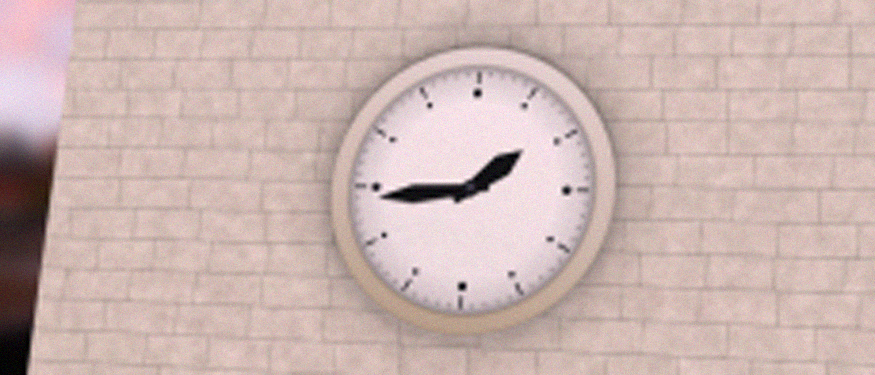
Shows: 1:44
